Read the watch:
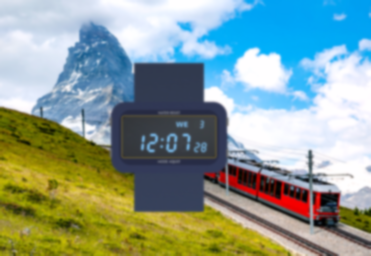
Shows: 12:07
